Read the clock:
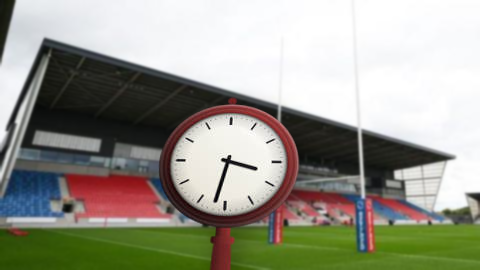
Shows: 3:32
